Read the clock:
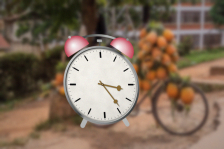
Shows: 3:24
